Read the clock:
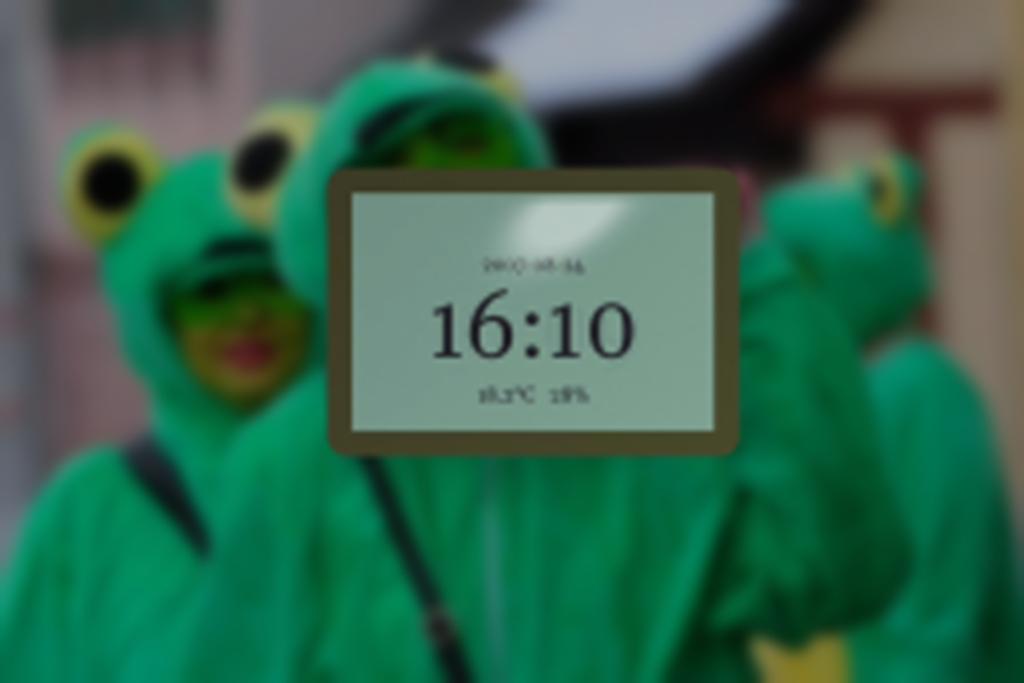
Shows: 16:10
